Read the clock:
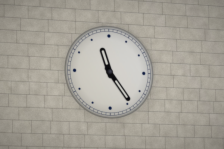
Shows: 11:24
